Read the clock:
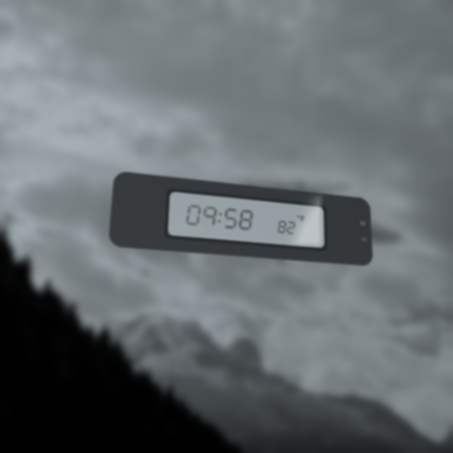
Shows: 9:58
